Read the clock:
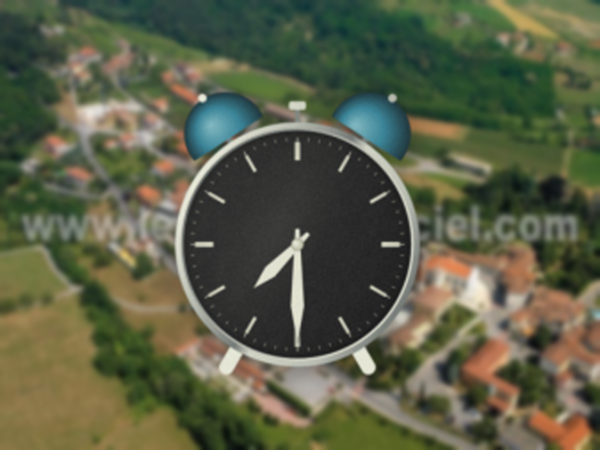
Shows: 7:30
